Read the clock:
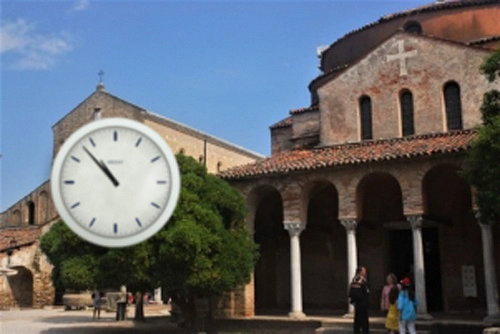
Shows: 10:53
